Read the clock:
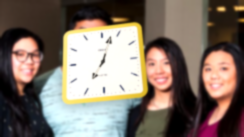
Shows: 7:03
